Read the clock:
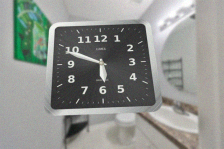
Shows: 5:49
